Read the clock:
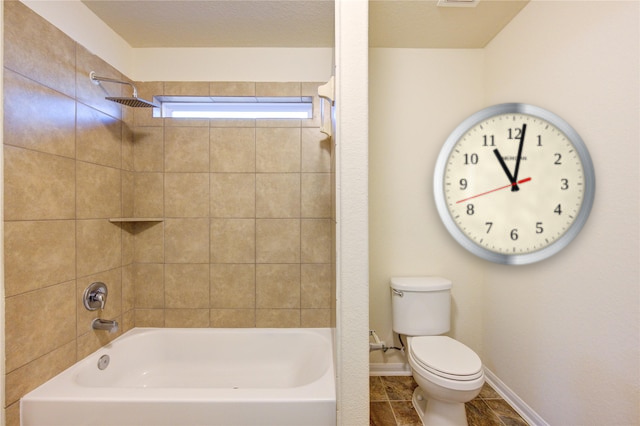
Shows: 11:01:42
